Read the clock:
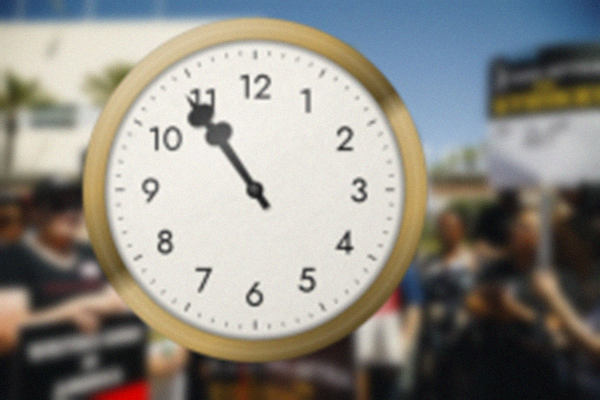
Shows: 10:54
